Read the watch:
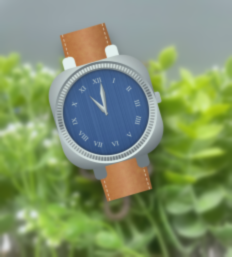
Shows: 11:01
